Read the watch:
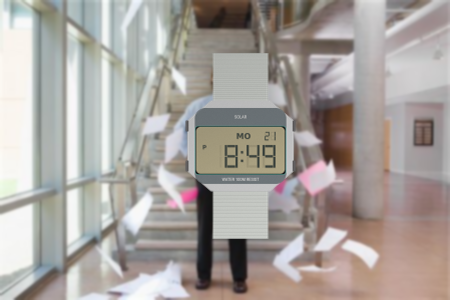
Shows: 8:49
